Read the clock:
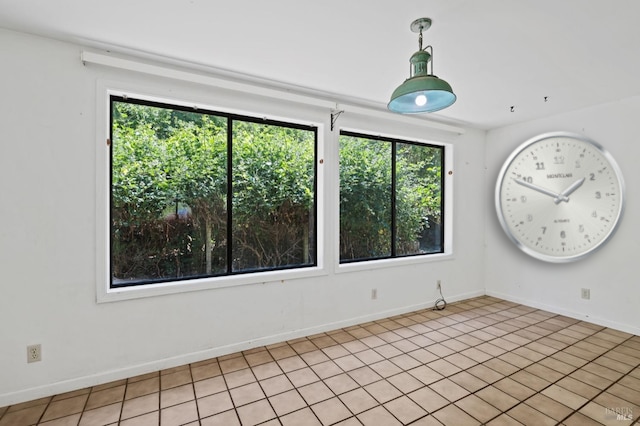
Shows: 1:49
